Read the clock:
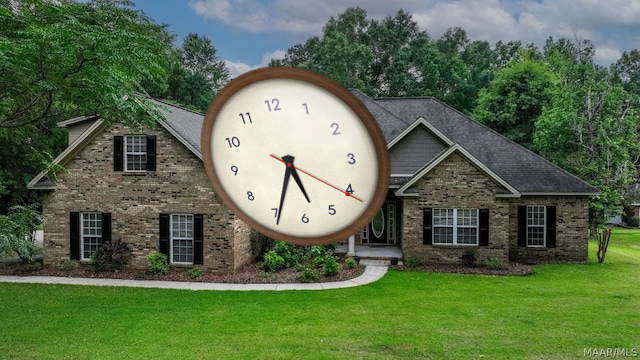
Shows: 5:34:21
